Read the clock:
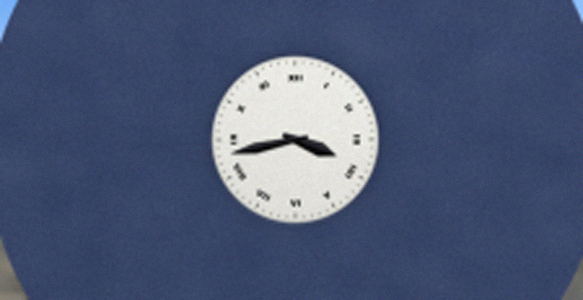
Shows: 3:43
